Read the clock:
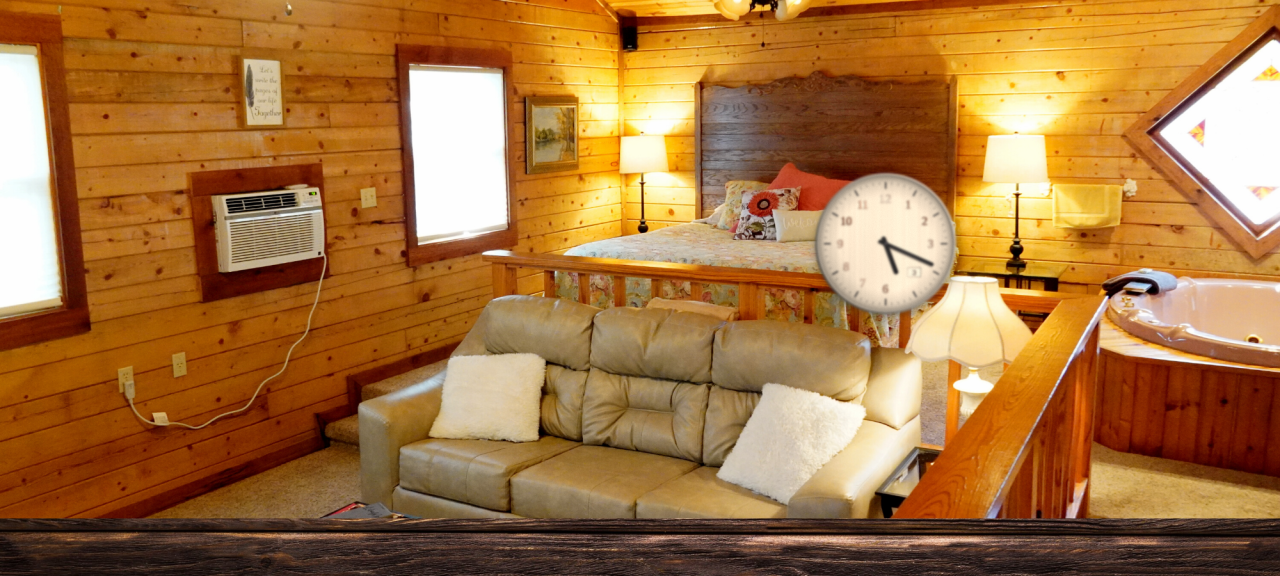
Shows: 5:19
